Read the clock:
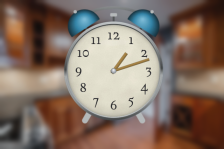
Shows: 1:12
